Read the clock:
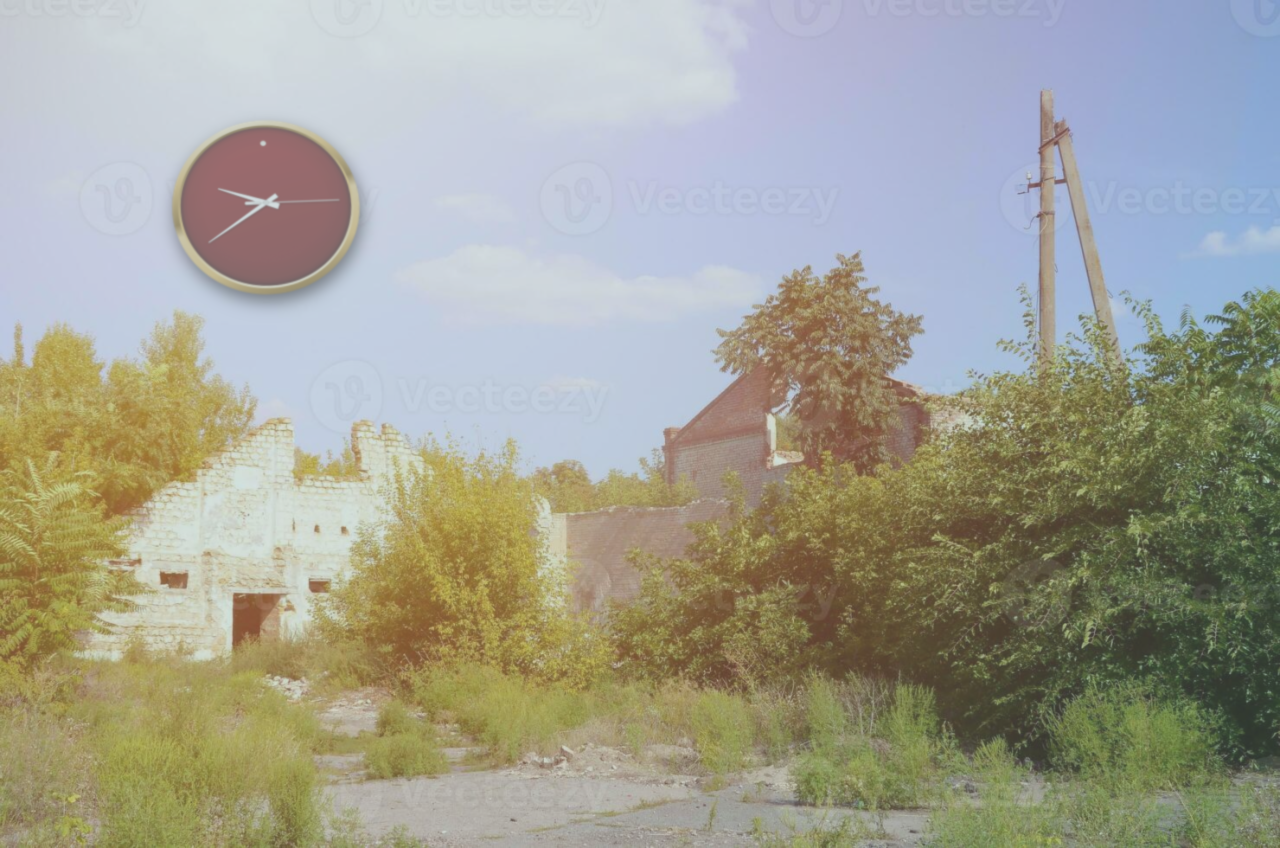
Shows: 9:39:15
